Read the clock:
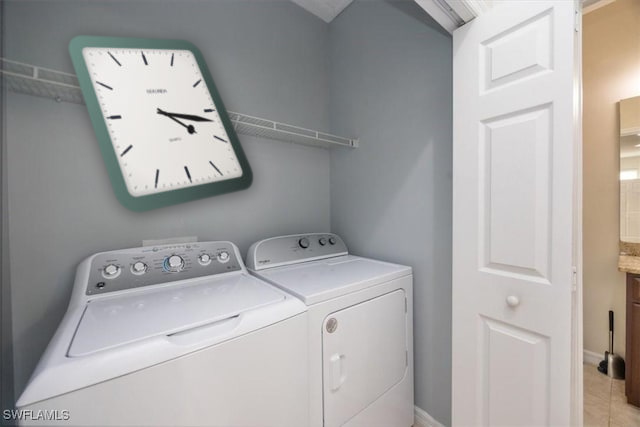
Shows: 4:17
